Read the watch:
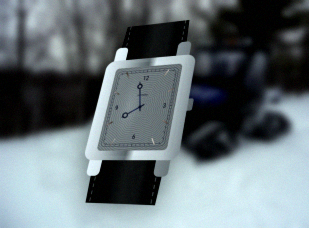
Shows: 7:58
